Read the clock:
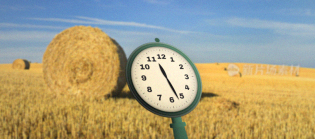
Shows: 11:27
